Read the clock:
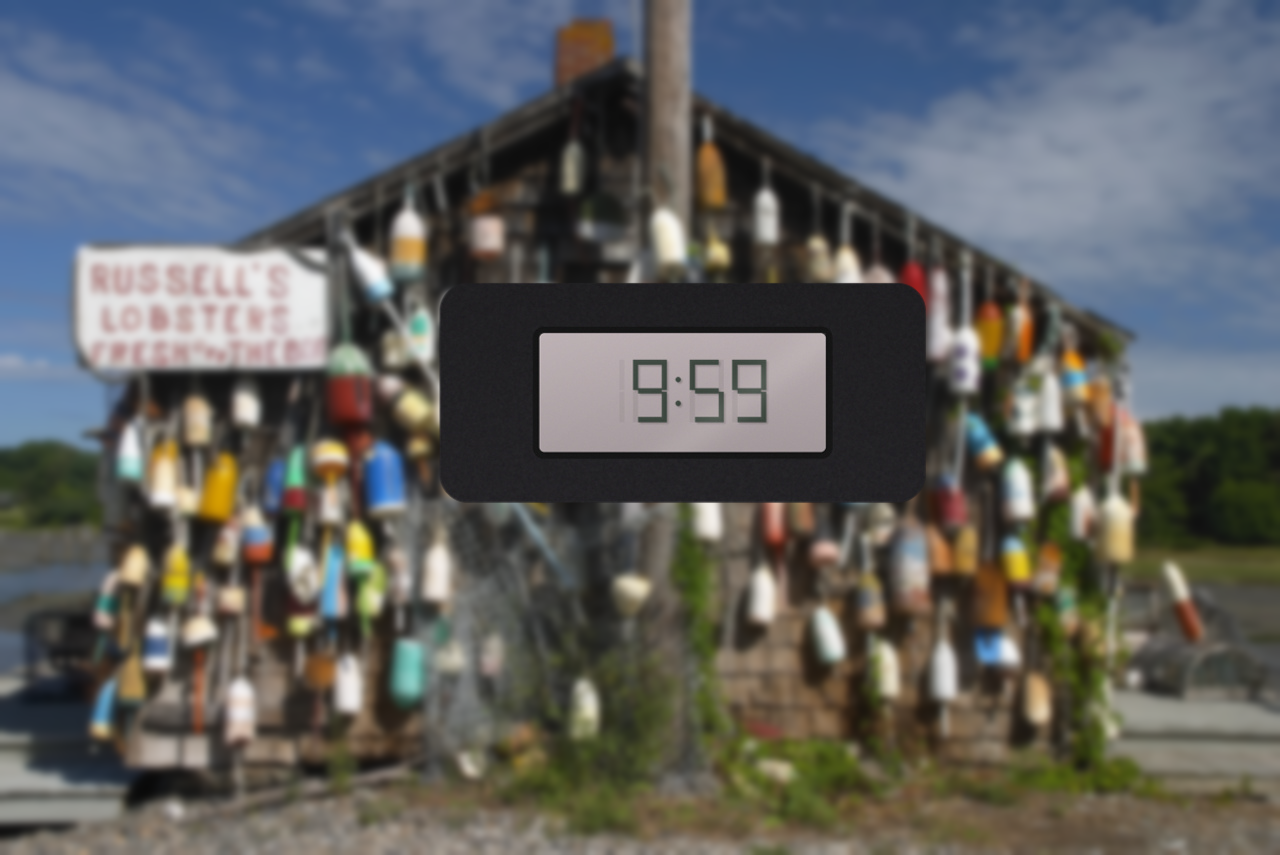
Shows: 9:59
